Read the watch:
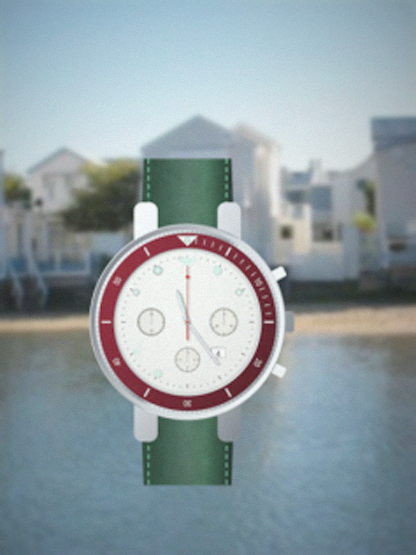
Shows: 11:24
